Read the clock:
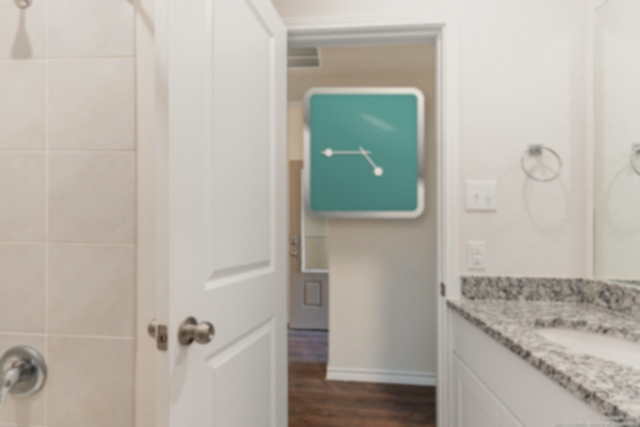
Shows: 4:45
